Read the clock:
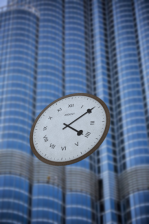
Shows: 4:09
